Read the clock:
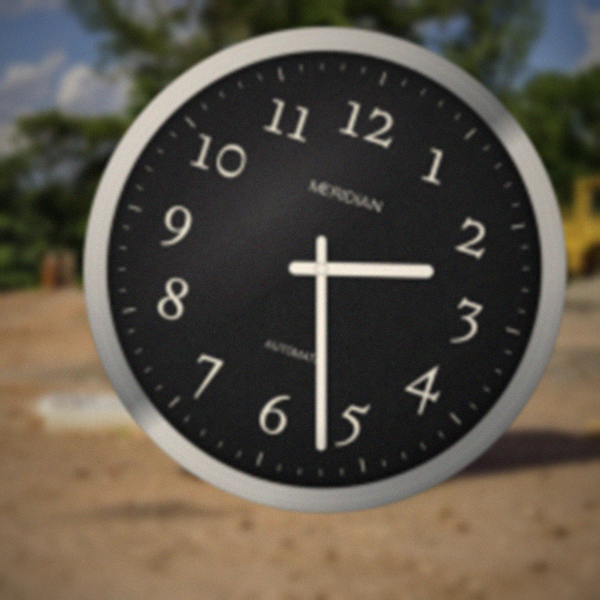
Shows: 2:27
